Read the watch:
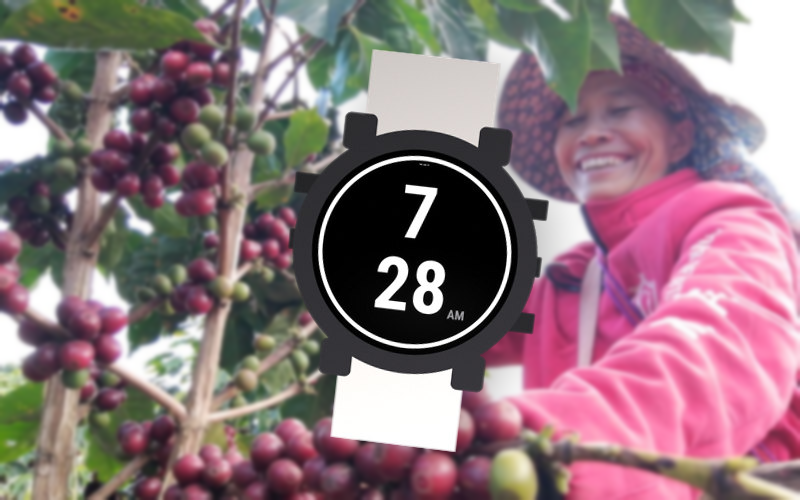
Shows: 7:28
